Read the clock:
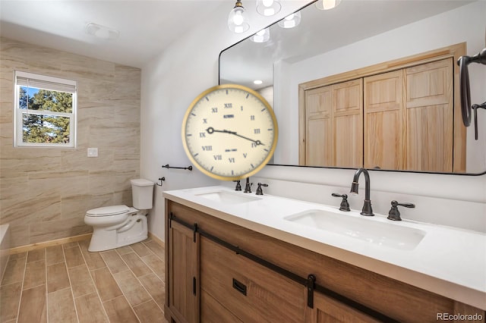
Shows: 9:19
